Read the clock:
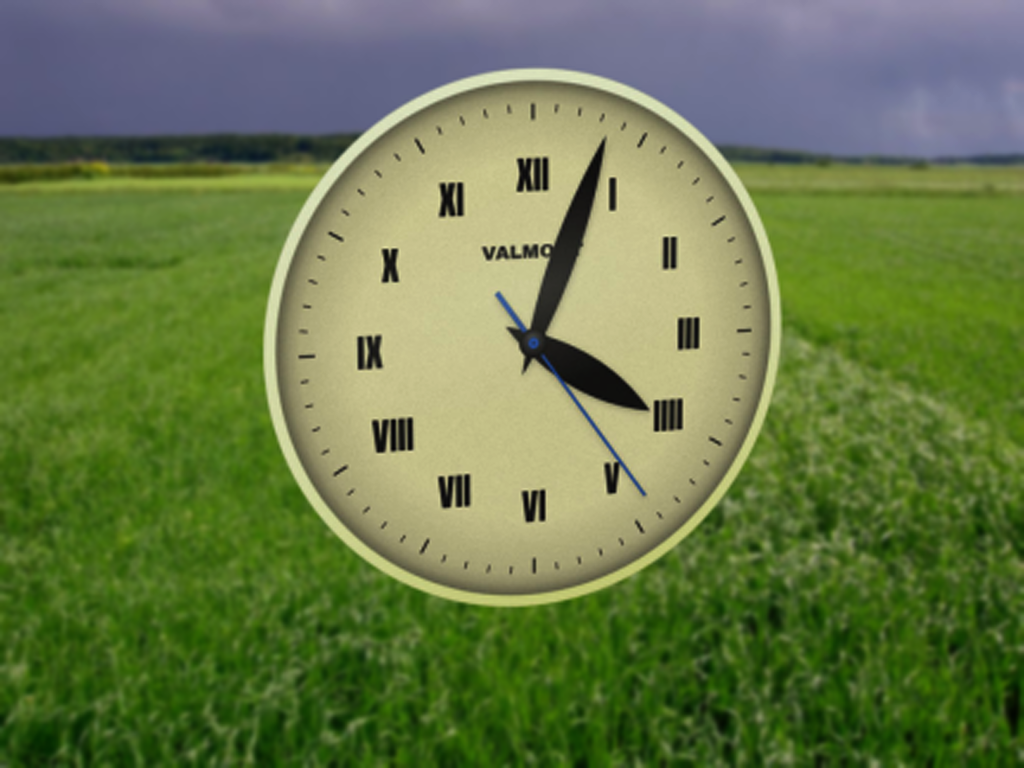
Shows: 4:03:24
